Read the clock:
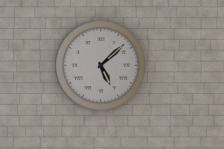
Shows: 5:08
